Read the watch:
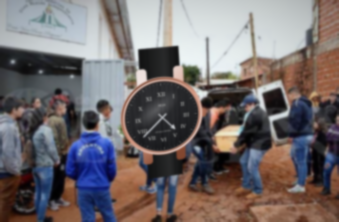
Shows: 4:38
